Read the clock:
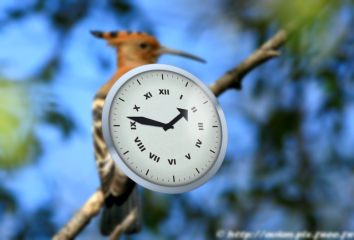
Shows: 1:47
